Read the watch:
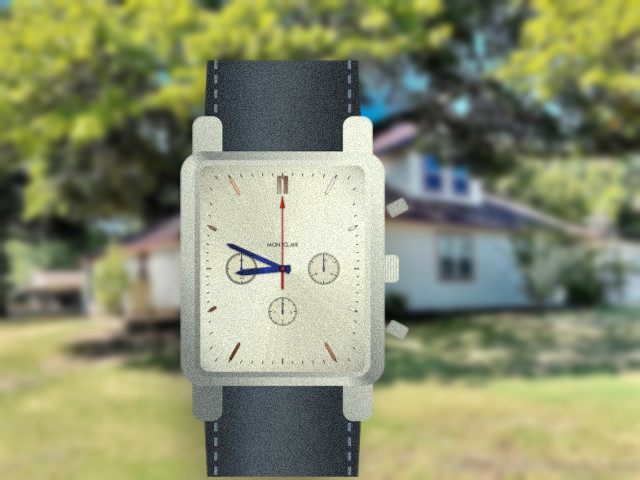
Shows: 8:49
